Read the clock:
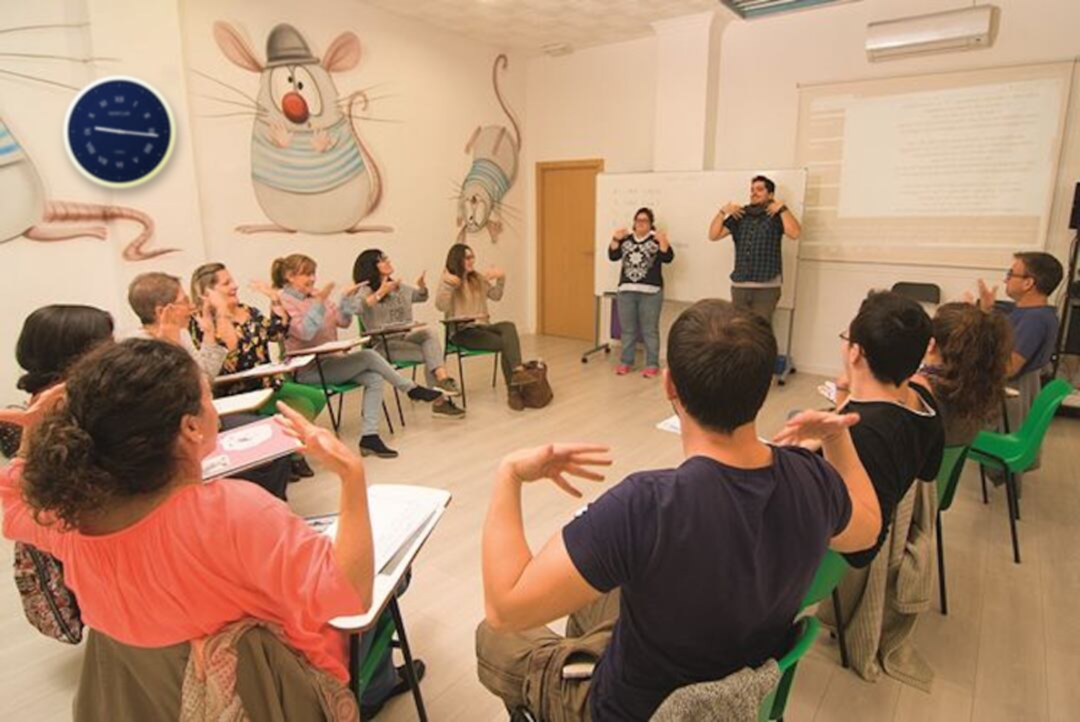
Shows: 9:16
